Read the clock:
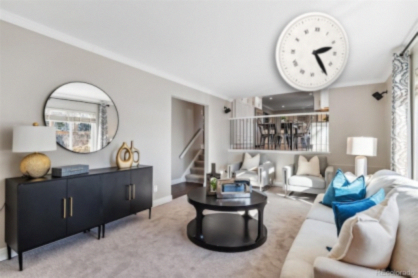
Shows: 2:24
